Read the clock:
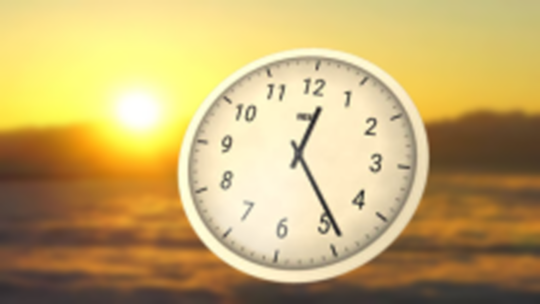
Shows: 12:24
